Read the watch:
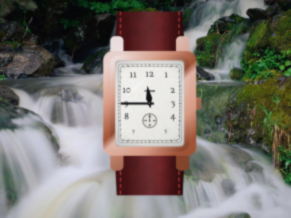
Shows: 11:45
